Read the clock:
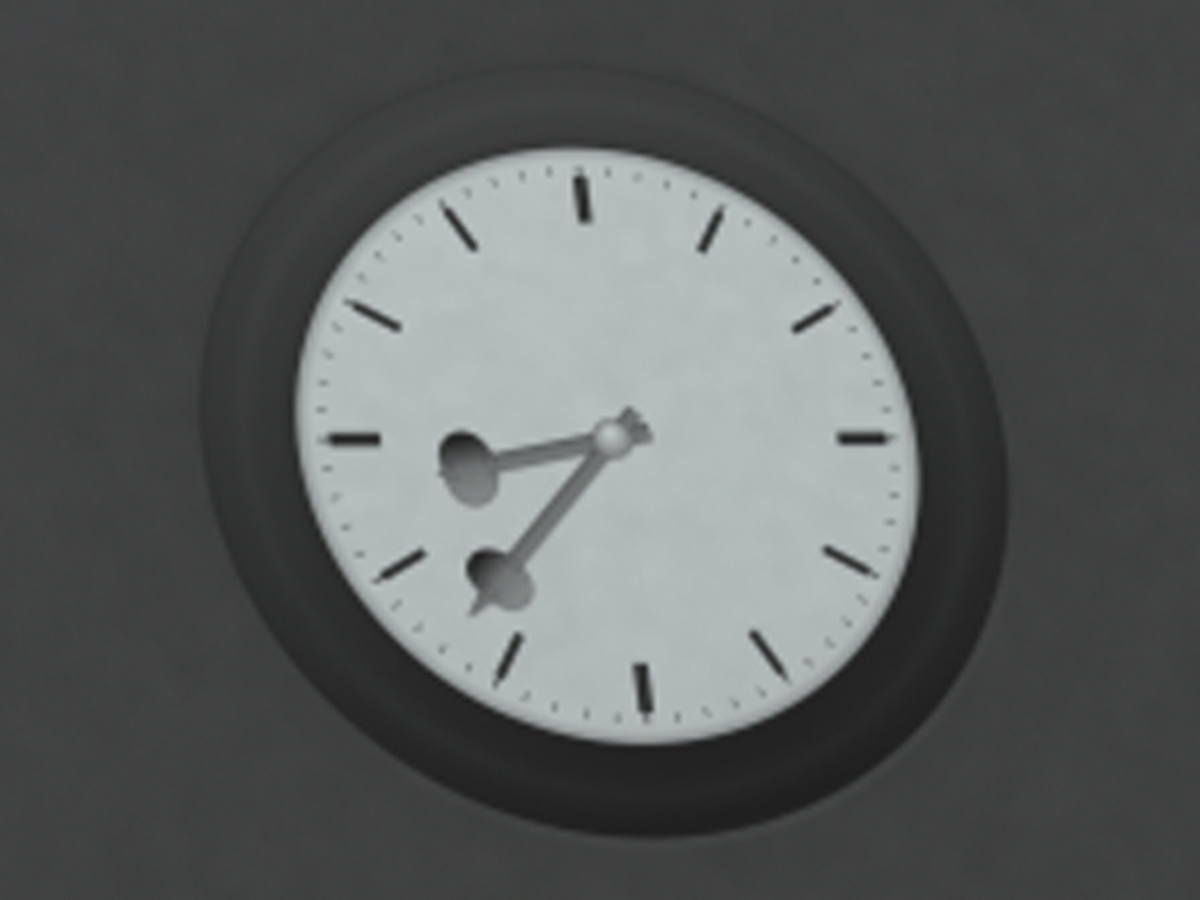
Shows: 8:37
